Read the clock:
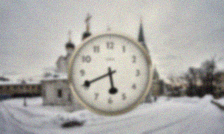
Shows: 5:41
